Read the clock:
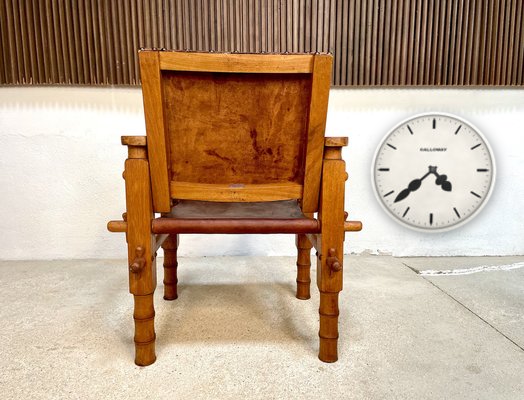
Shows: 4:38
